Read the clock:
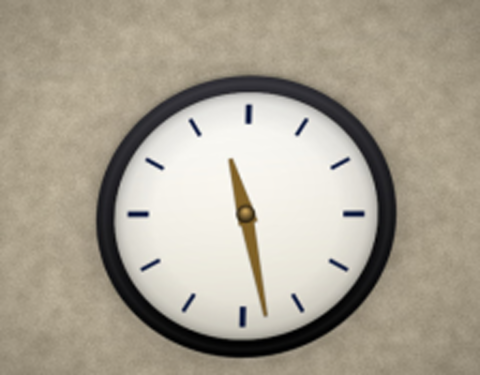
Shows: 11:28
